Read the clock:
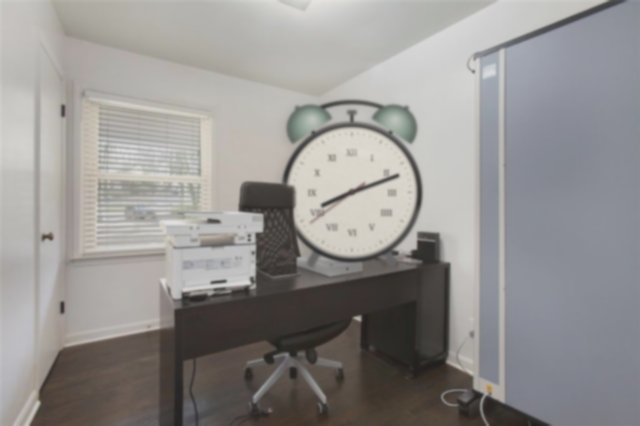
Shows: 8:11:39
